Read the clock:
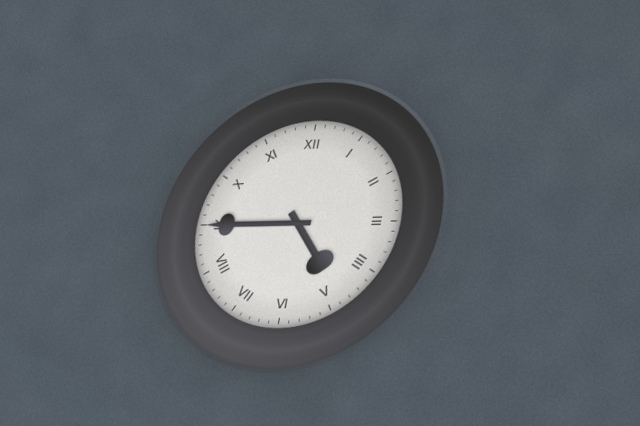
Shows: 4:45
